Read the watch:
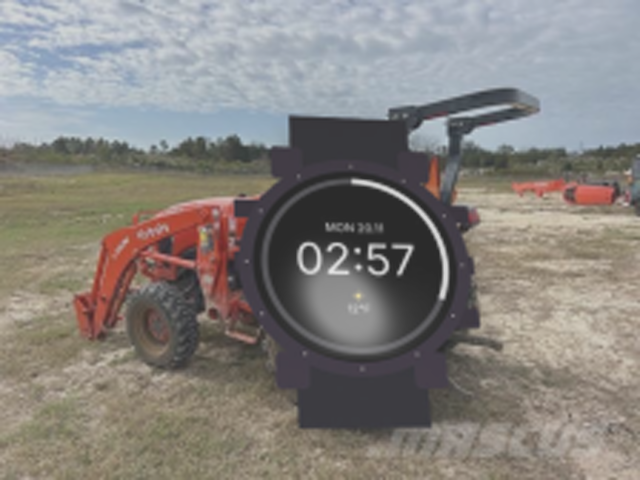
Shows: 2:57
